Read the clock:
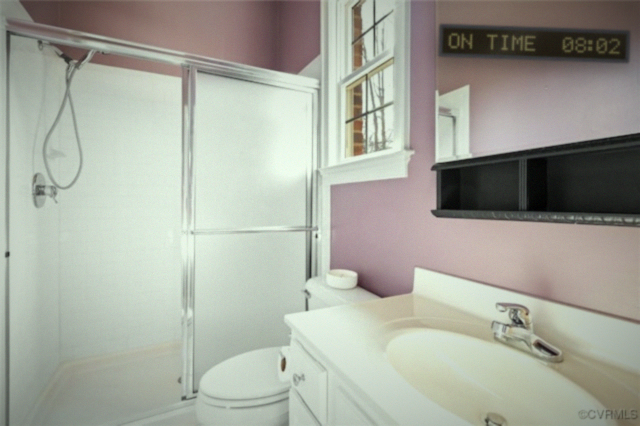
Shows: 8:02
